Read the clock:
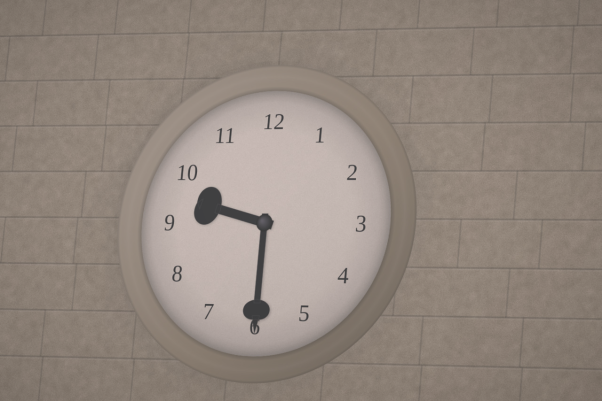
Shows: 9:30
